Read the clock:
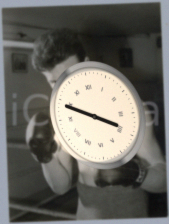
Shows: 3:49
